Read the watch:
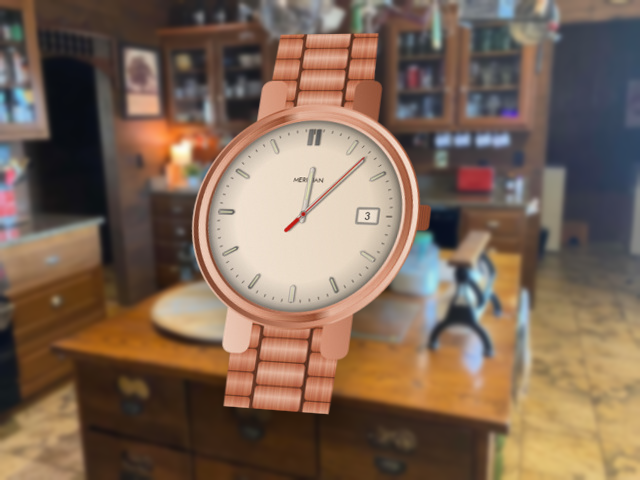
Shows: 12:07:07
